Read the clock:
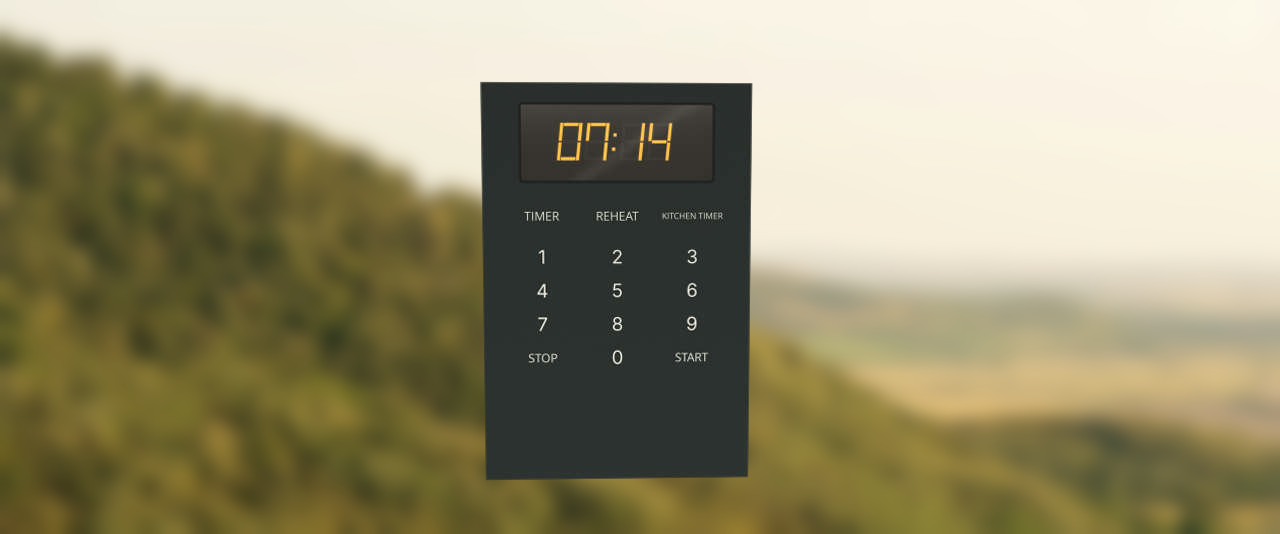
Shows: 7:14
